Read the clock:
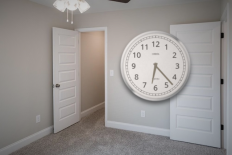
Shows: 6:23
